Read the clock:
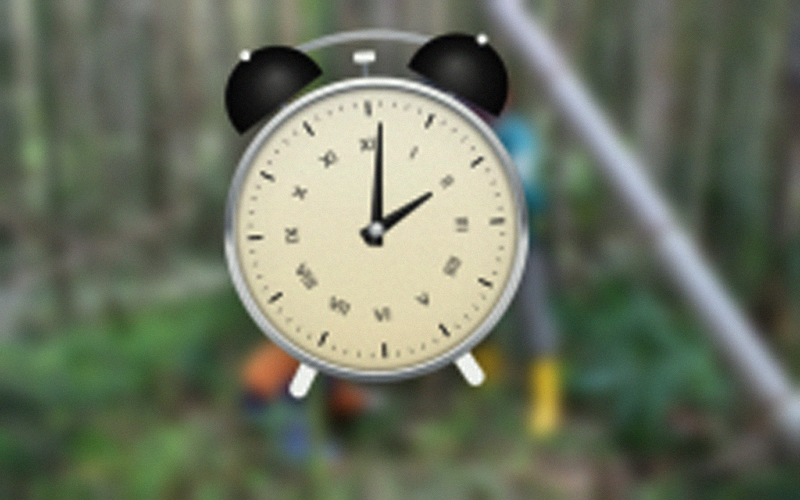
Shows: 2:01
